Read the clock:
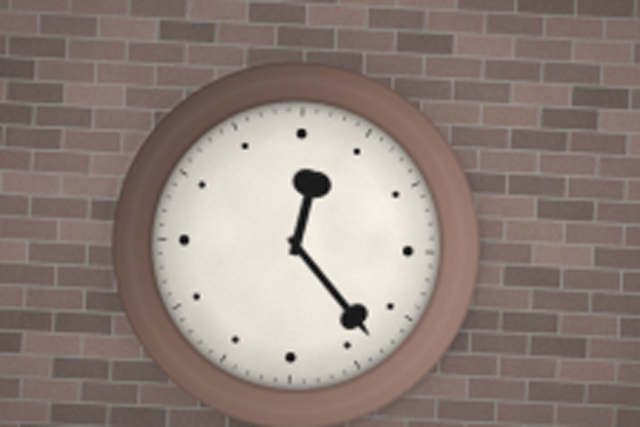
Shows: 12:23
